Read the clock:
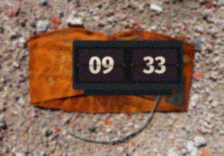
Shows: 9:33
